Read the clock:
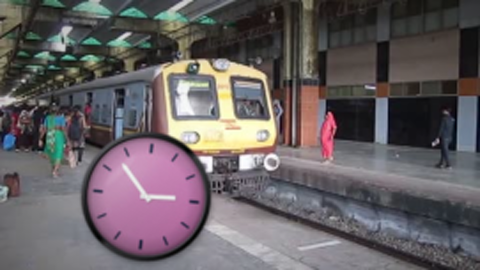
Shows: 2:53
